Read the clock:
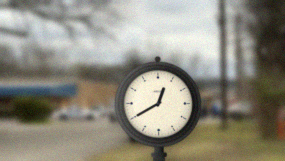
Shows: 12:40
